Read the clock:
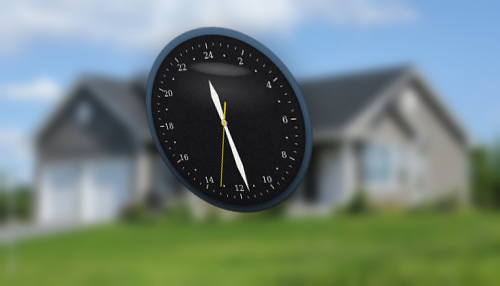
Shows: 23:28:33
